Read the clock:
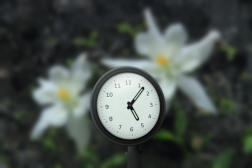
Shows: 5:07
